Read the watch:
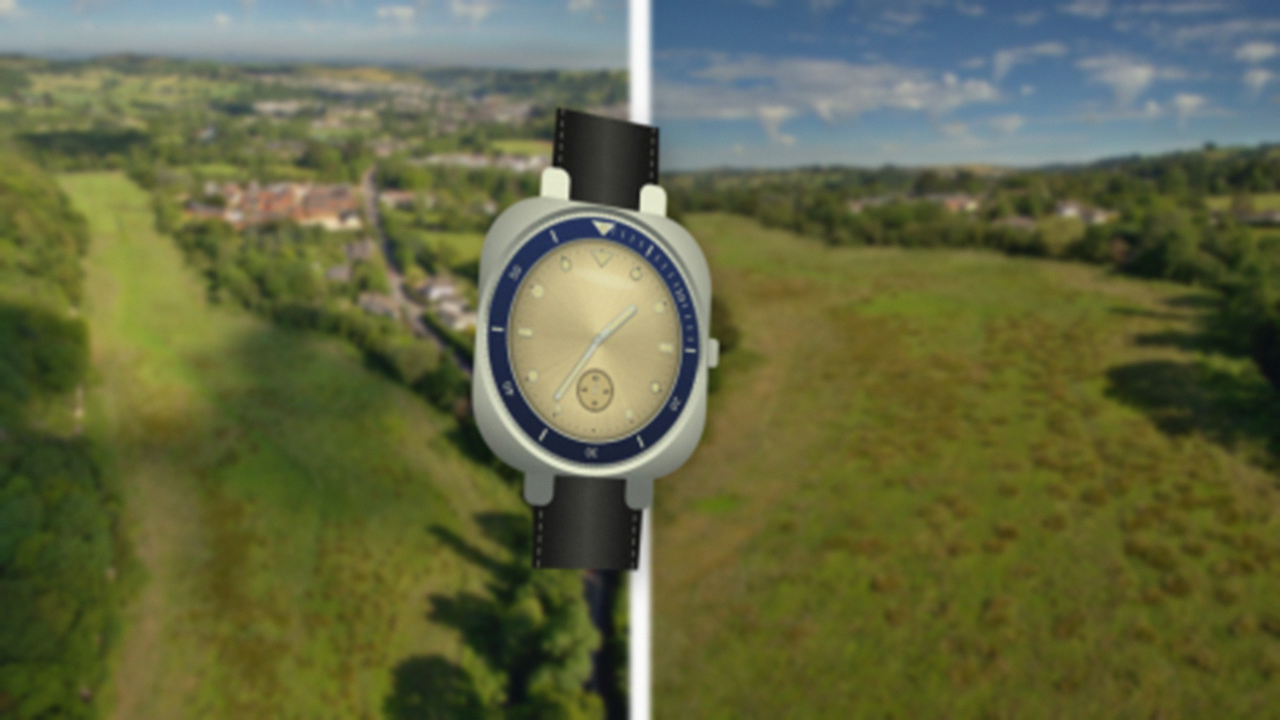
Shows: 1:36
